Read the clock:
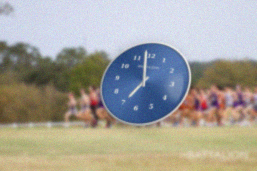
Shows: 6:58
